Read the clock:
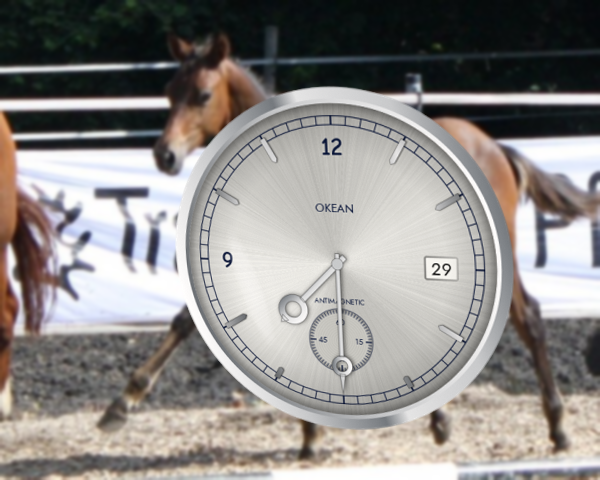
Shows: 7:30:00
